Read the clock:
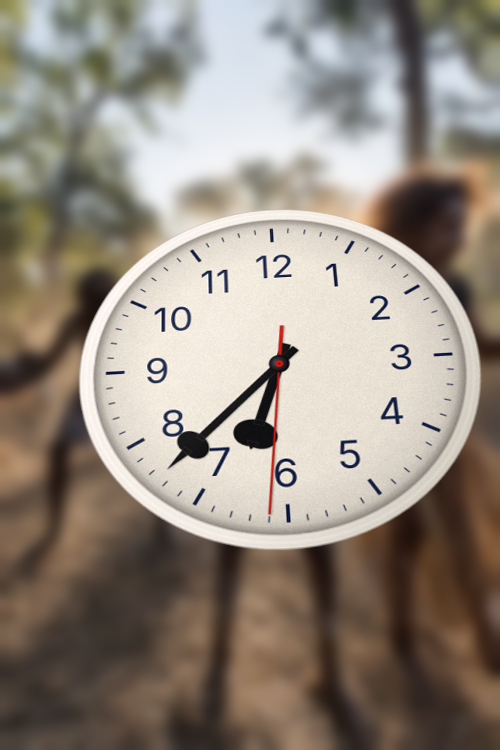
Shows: 6:37:31
